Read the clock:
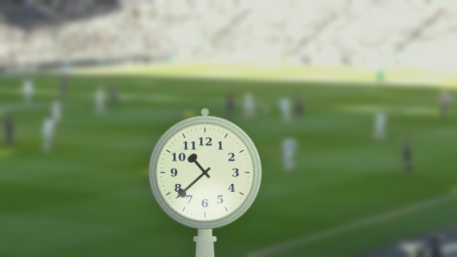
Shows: 10:38
